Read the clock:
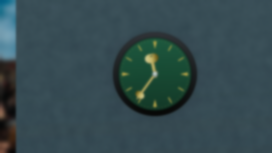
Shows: 11:36
